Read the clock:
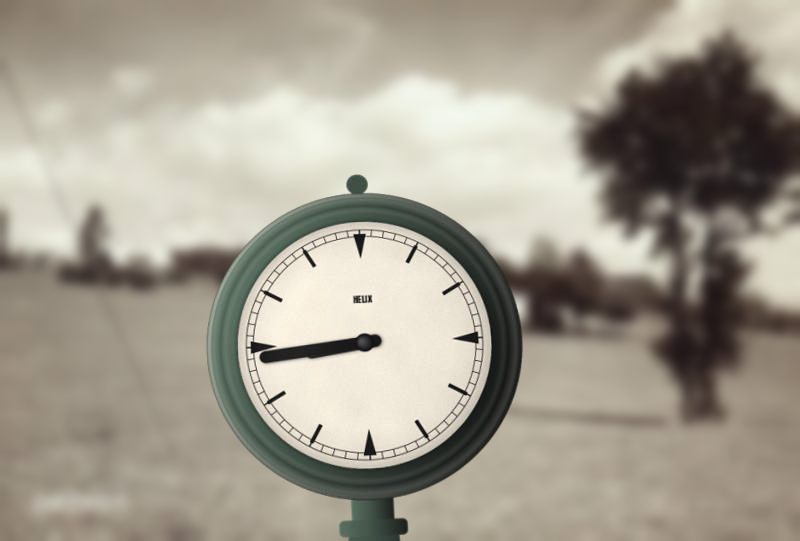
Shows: 8:44
